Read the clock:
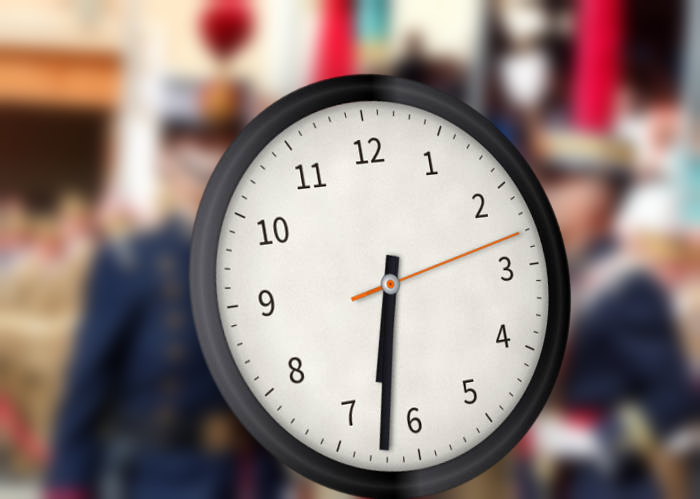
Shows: 6:32:13
